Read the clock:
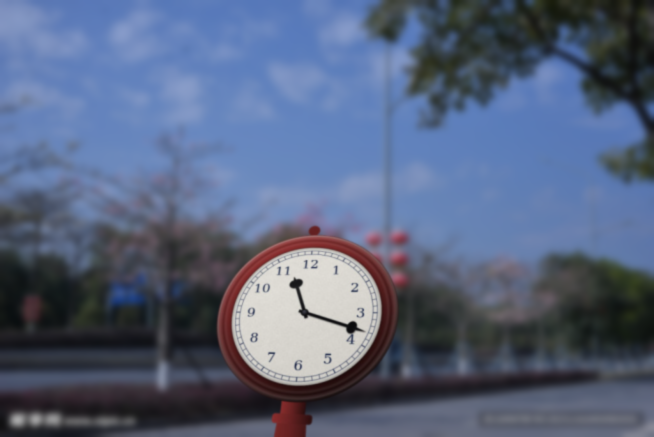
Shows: 11:18
